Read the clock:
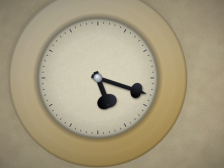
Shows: 5:18
